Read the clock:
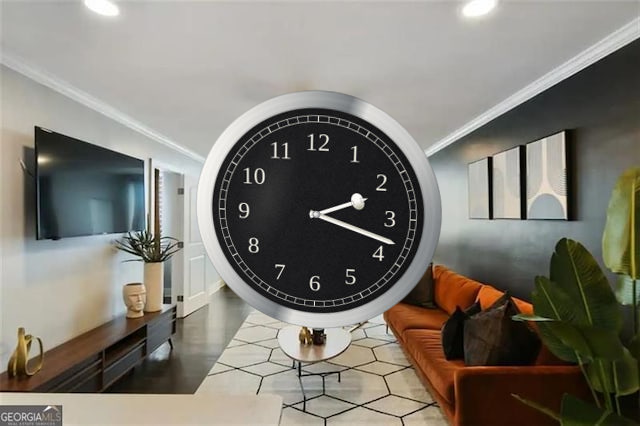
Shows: 2:18
